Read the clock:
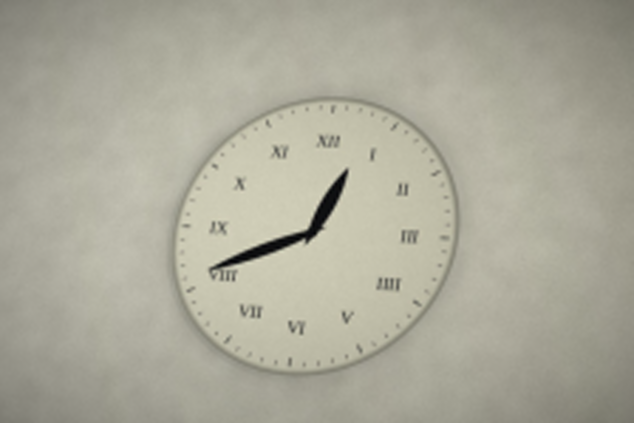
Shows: 12:41
